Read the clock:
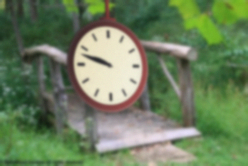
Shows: 9:48
